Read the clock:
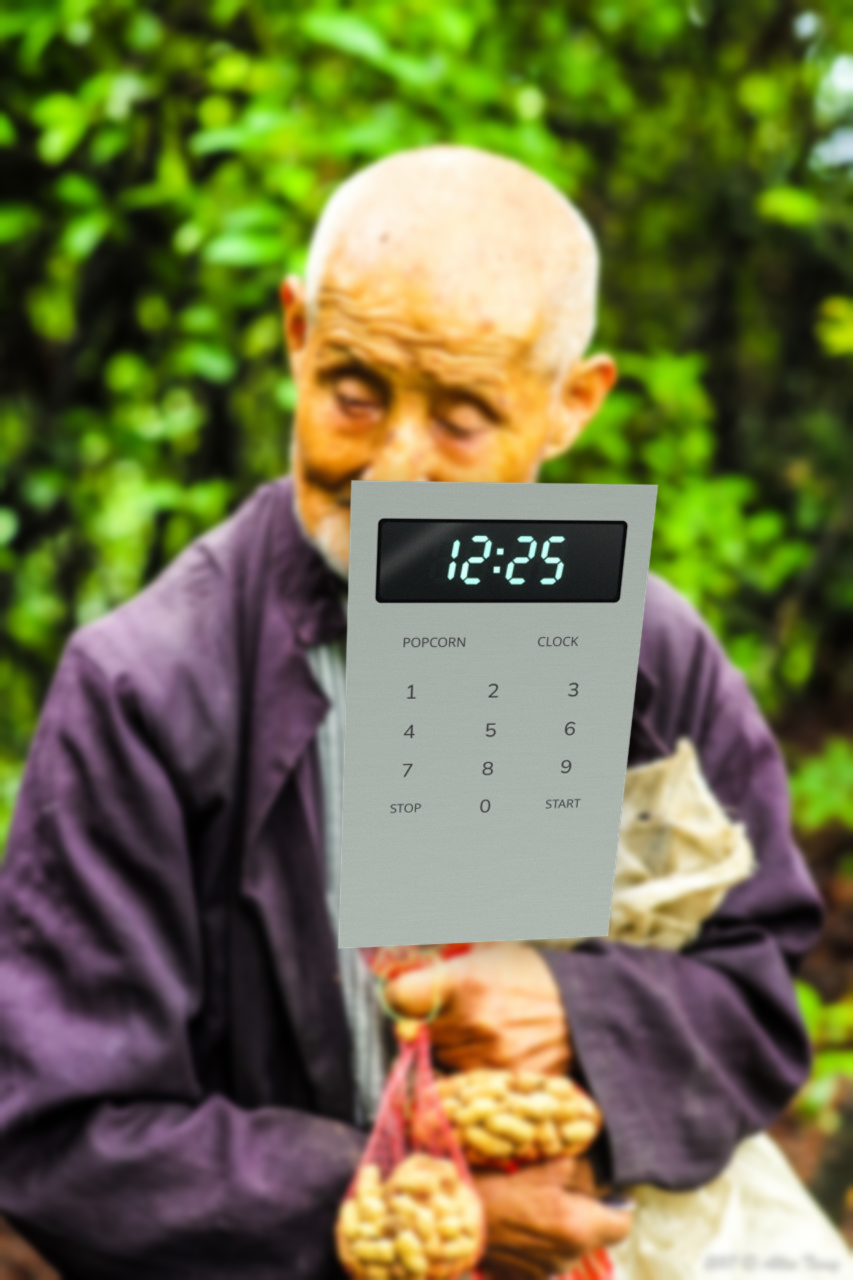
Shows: 12:25
